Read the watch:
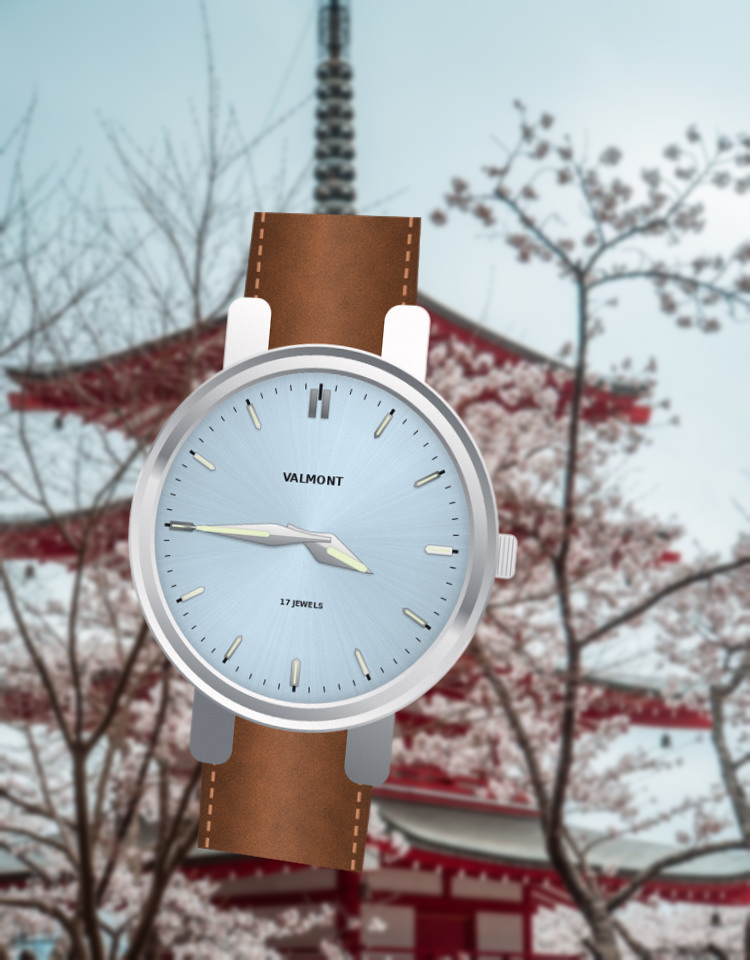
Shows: 3:45
